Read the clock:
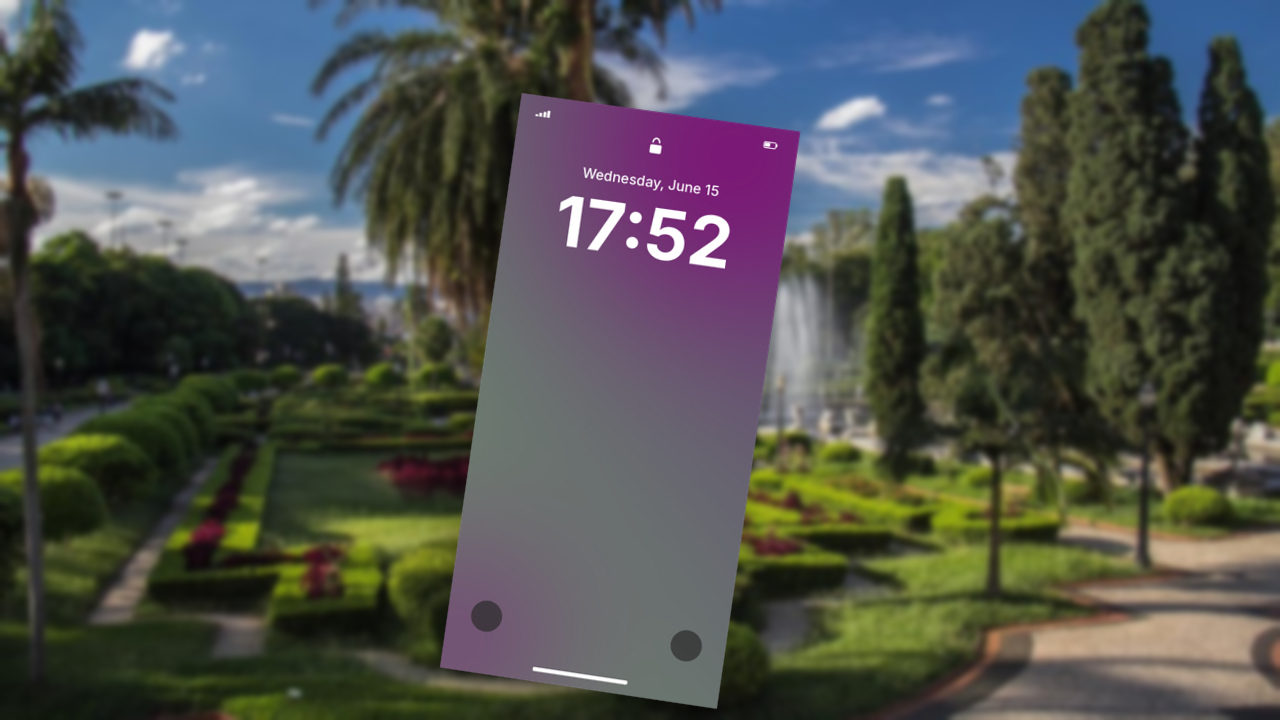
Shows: 17:52
